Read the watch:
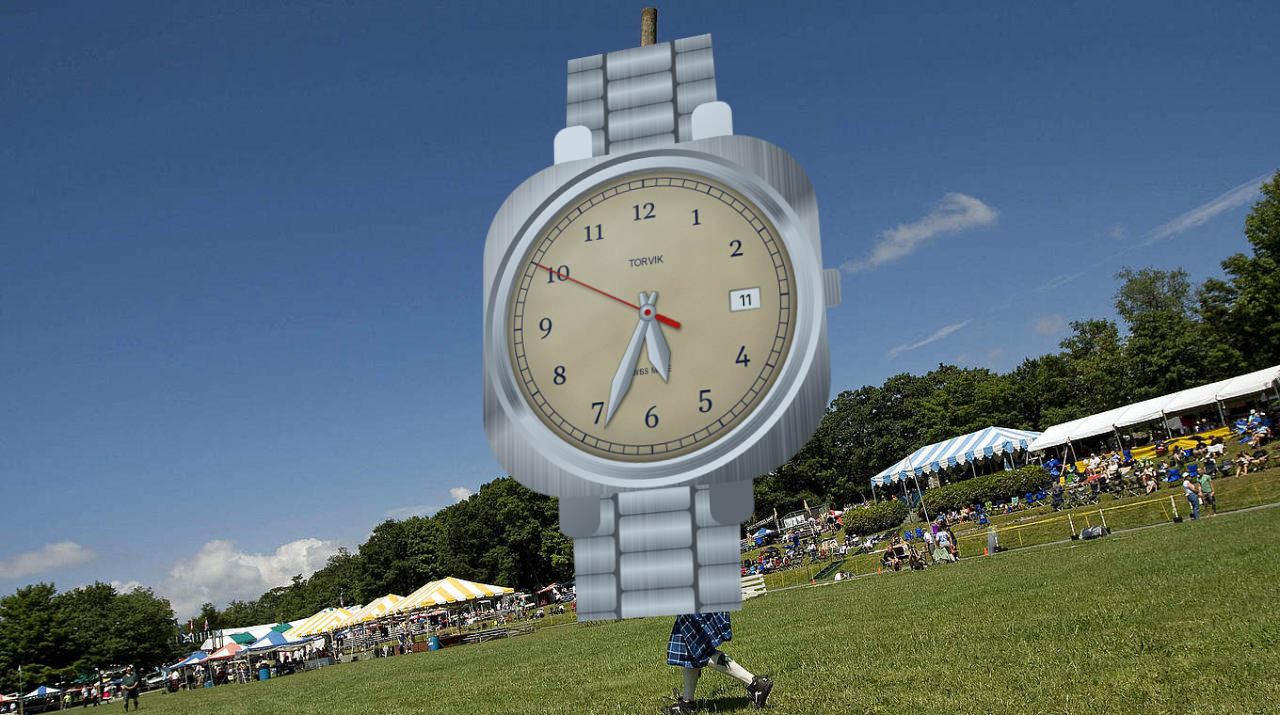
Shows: 5:33:50
